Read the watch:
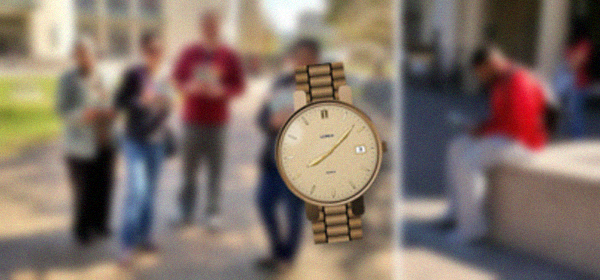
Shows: 8:08
